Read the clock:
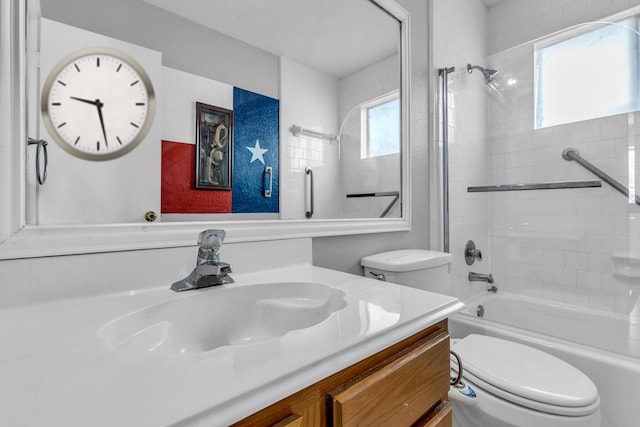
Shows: 9:28
